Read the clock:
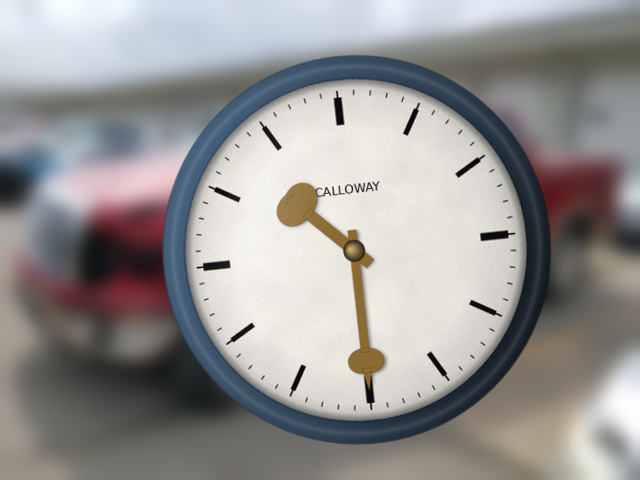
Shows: 10:30
